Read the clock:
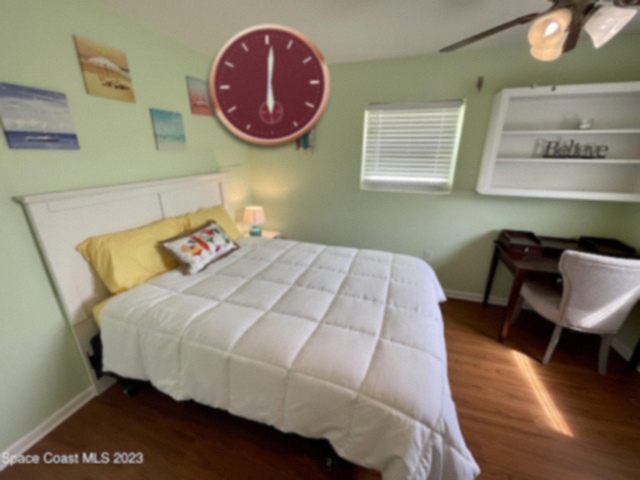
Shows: 6:01
